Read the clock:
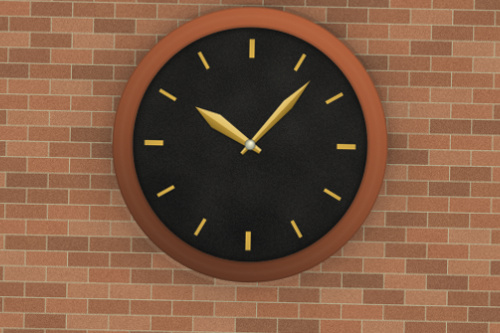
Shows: 10:07
